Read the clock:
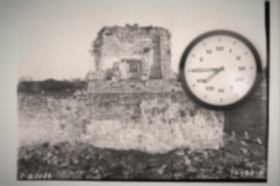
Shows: 7:45
